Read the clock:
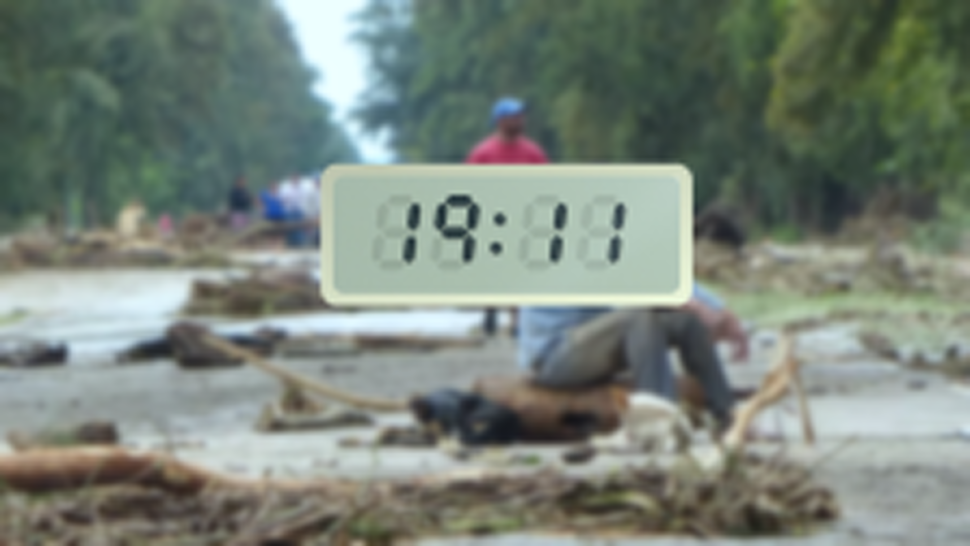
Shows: 19:11
